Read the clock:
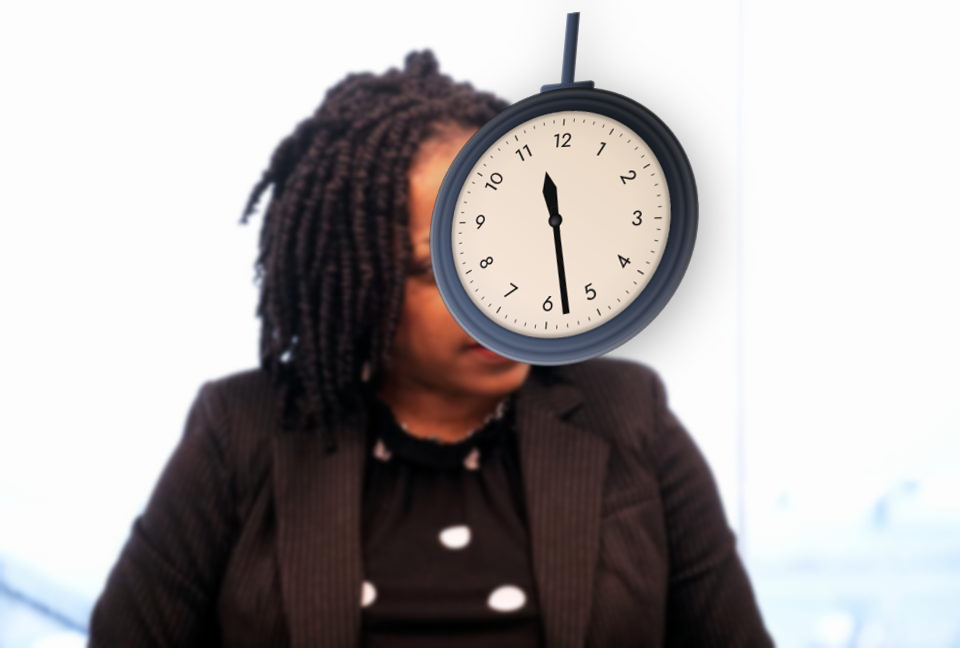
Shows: 11:28
